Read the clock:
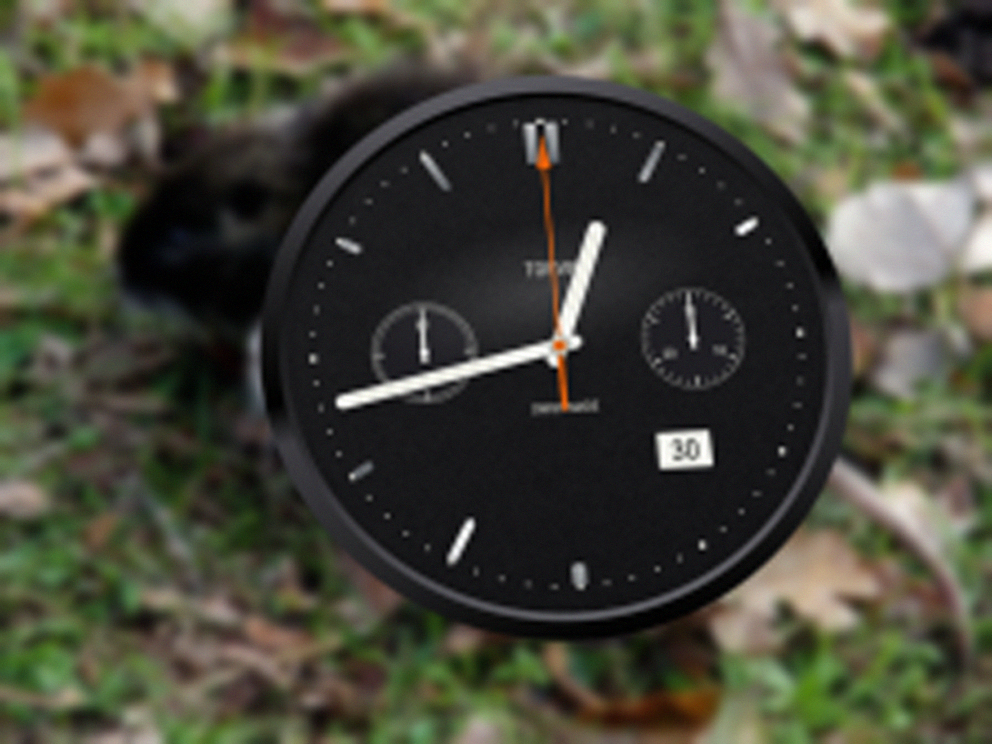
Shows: 12:43
